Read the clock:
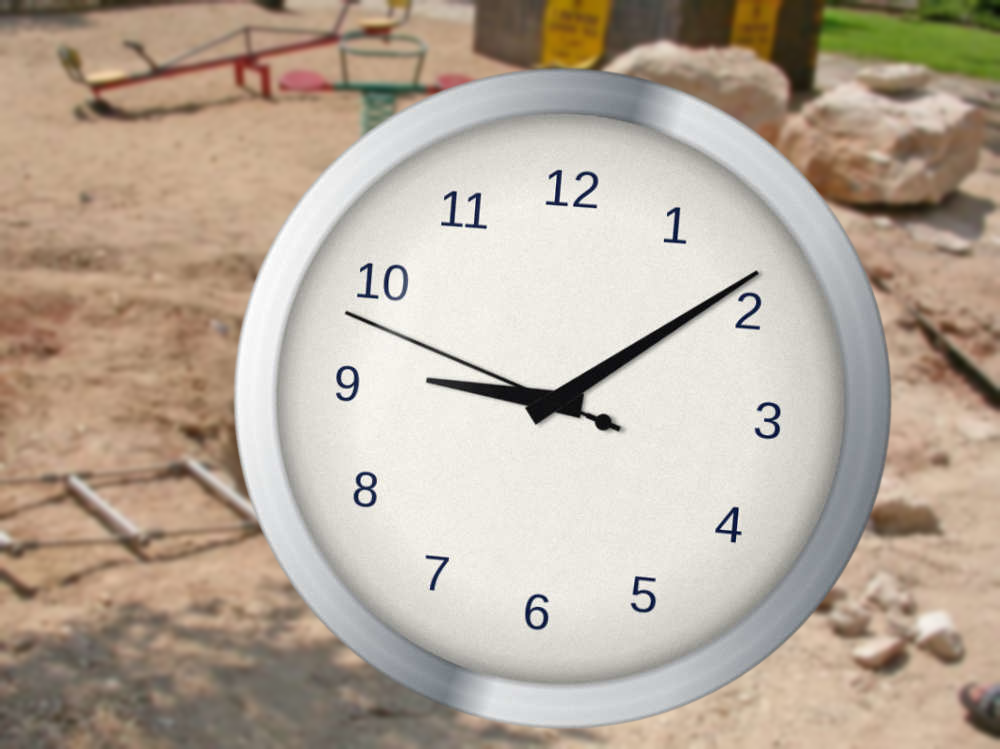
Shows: 9:08:48
